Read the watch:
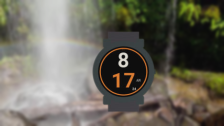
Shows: 8:17
